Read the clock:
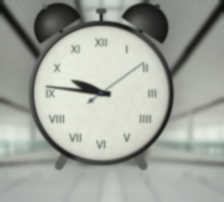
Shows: 9:46:09
